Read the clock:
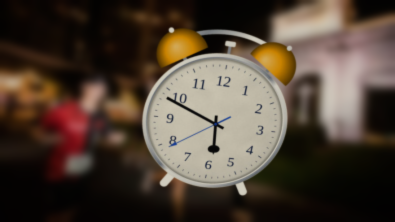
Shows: 5:48:39
